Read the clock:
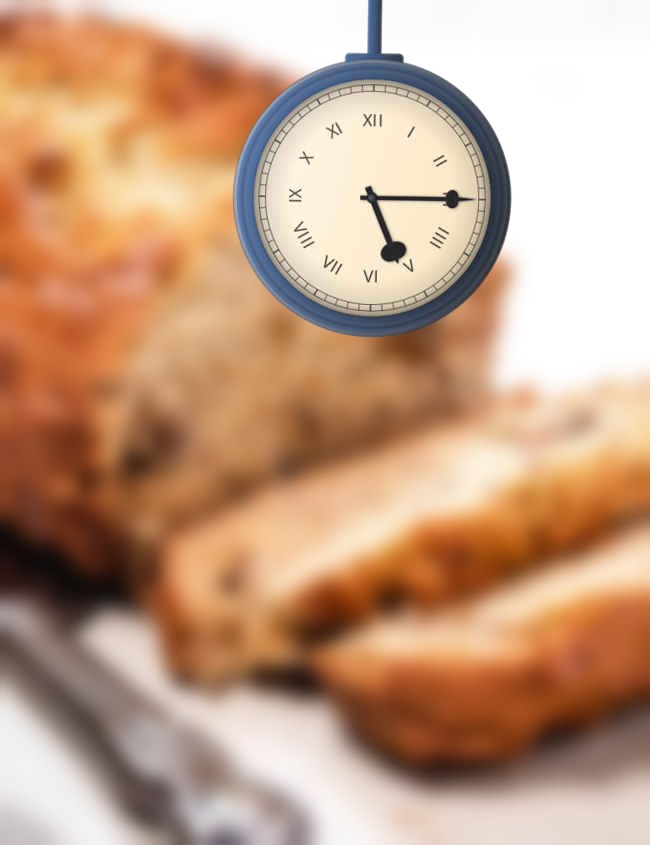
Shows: 5:15
